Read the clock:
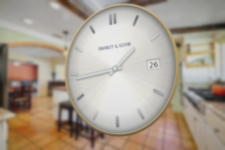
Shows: 1:44
